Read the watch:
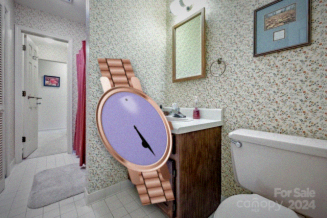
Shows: 5:26
